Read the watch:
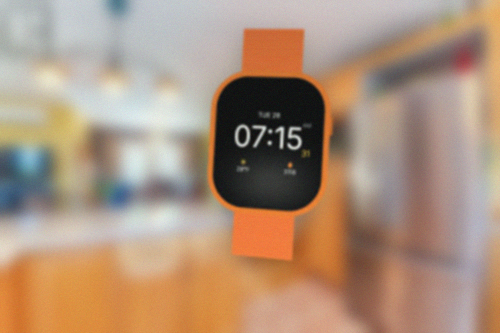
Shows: 7:15
